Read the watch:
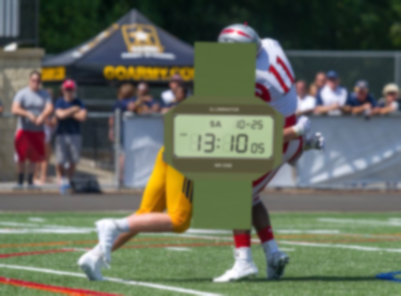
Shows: 13:10
